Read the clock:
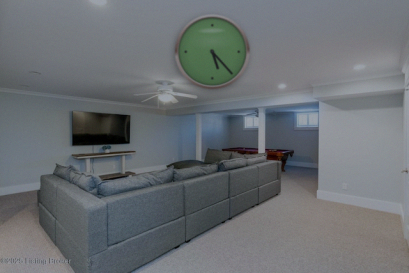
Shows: 5:23
